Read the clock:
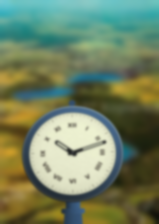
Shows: 10:12
